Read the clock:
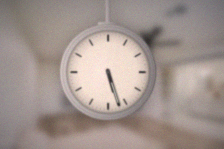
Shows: 5:27
